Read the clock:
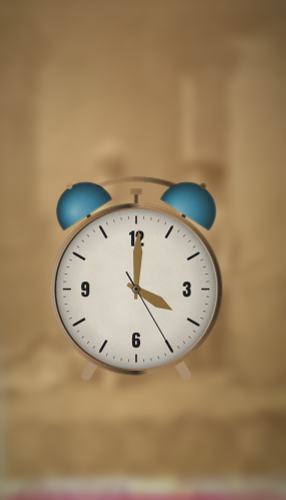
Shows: 4:00:25
